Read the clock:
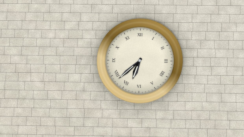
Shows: 6:38
